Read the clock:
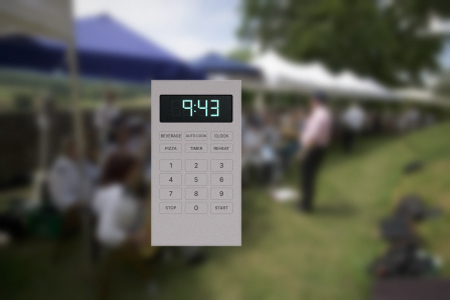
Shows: 9:43
